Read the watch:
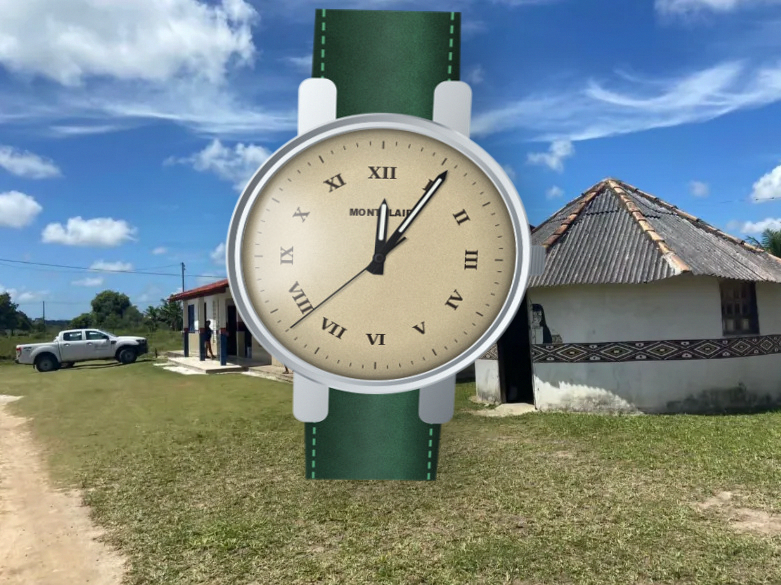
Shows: 12:05:38
